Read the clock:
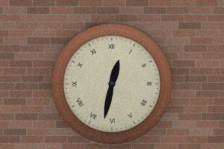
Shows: 12:32
